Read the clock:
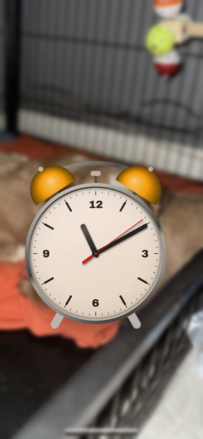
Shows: 11:10:09
